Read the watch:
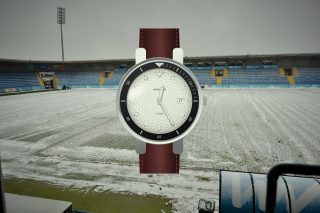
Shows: 12:25
